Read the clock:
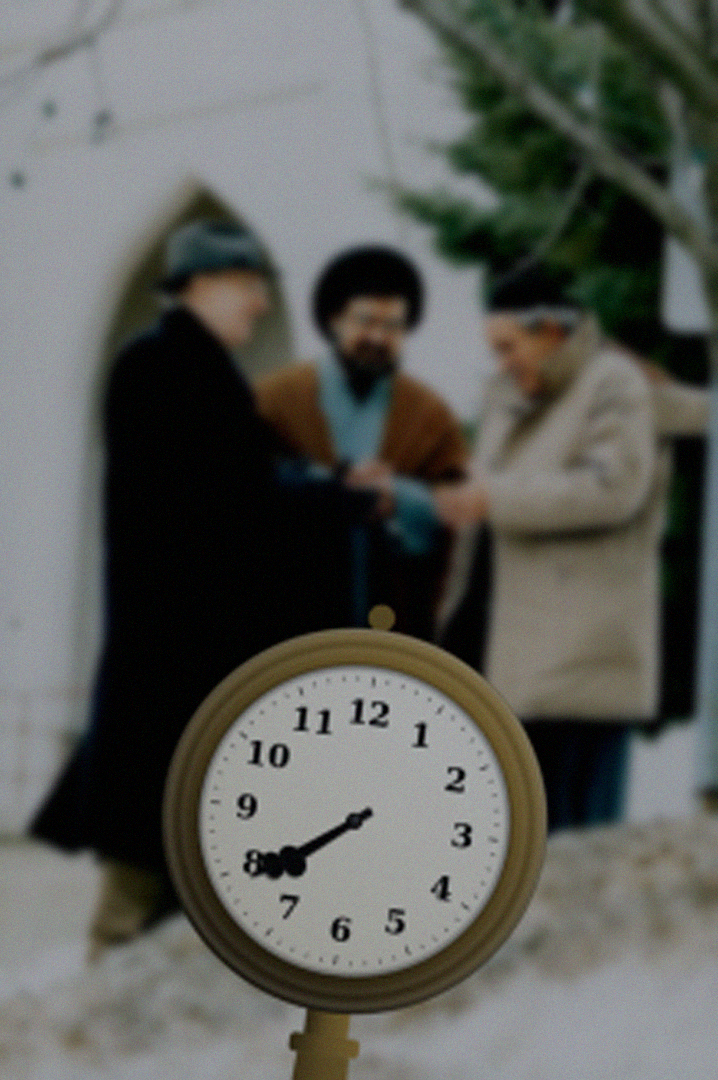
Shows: 7:39
